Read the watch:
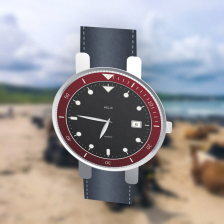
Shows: 6:46
